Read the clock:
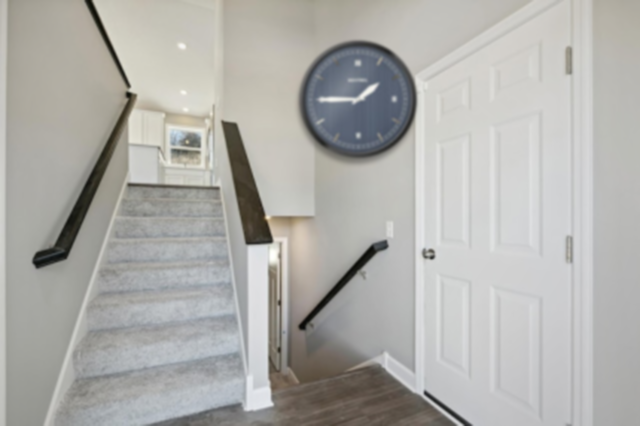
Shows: 1:45
